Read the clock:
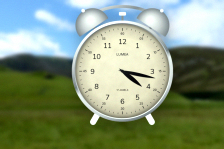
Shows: 4:17
